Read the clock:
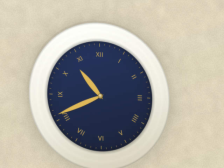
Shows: 10:41
